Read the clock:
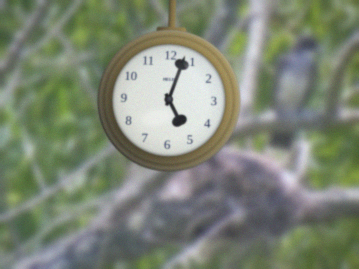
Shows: 5:03
